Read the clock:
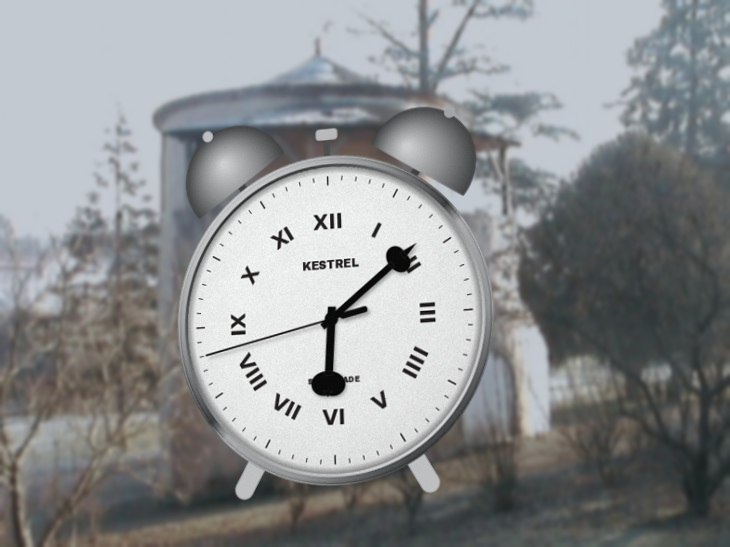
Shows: 6:08:43
